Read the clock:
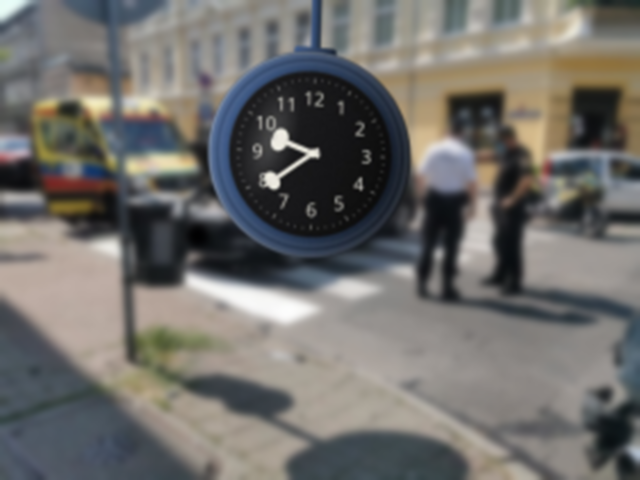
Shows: 9:39
